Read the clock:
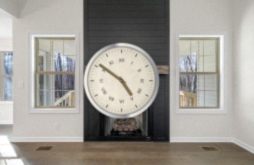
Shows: 4:51
